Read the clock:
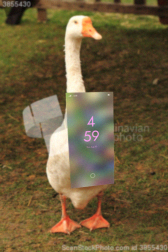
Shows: 4:59
